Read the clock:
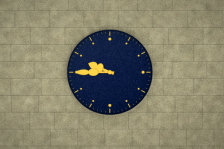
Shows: 9:45
